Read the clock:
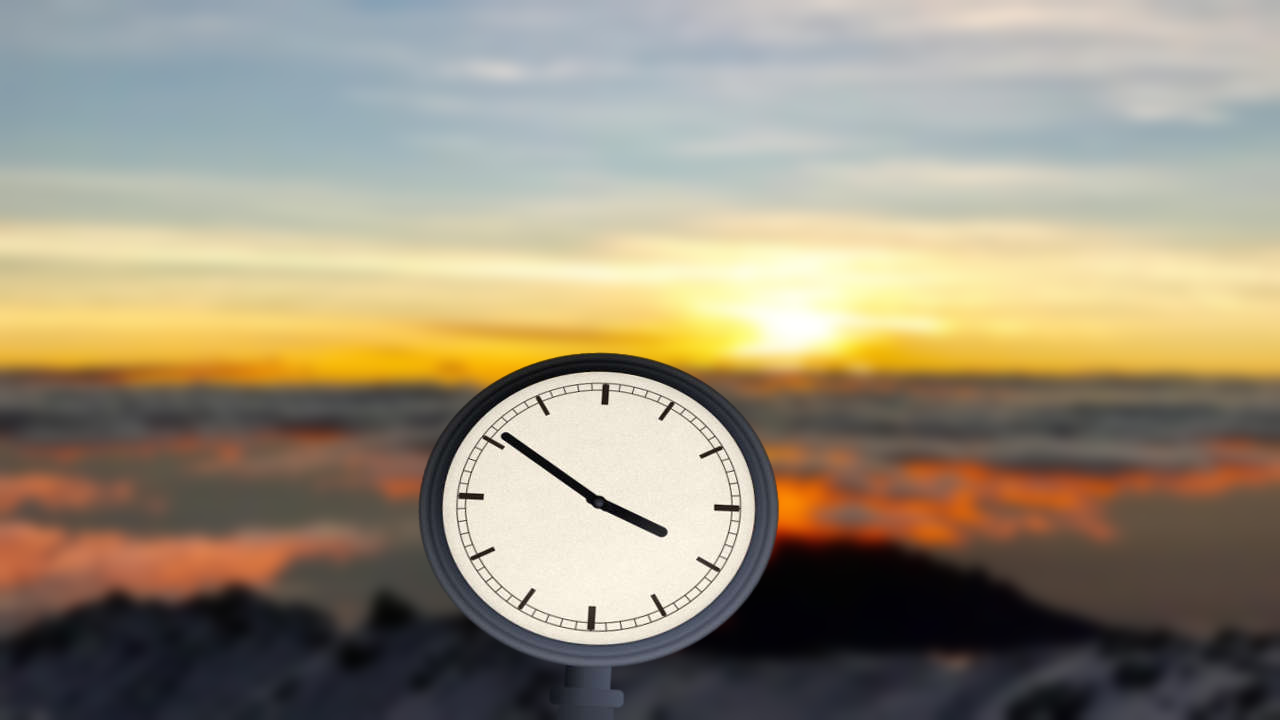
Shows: 3:51
